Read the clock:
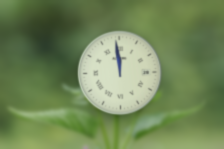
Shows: 11:59
